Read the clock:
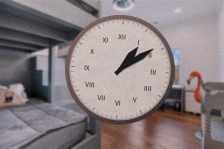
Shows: 1:09
